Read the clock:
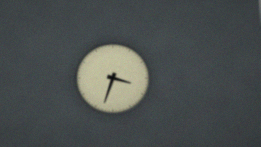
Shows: 3:33
